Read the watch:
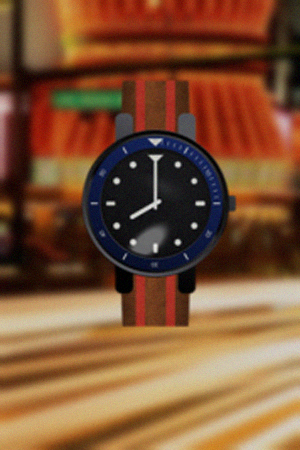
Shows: 8:00
